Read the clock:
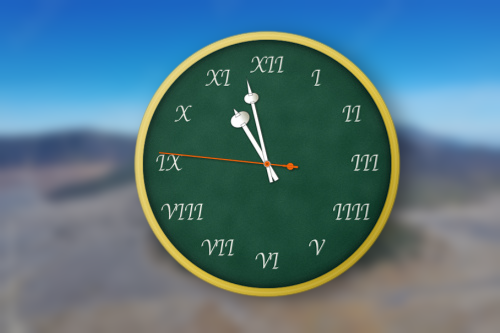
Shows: 10:57:46
